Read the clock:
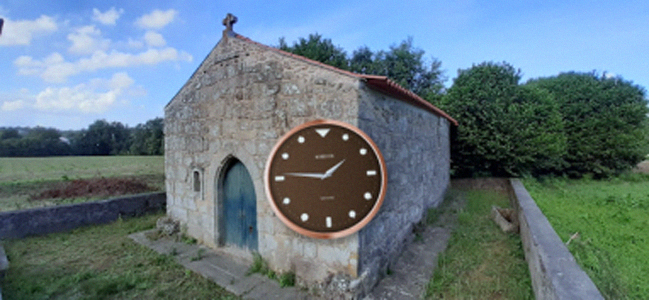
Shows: 1:46
